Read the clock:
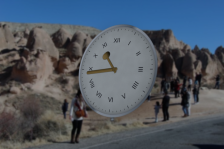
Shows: 10:44
